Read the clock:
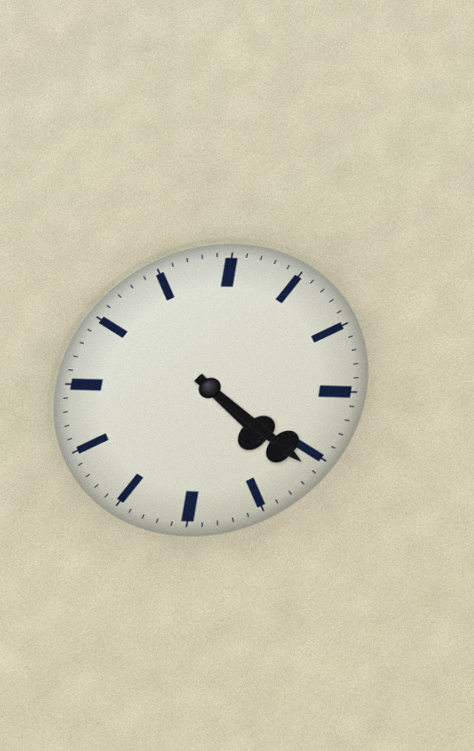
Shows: 4:21
